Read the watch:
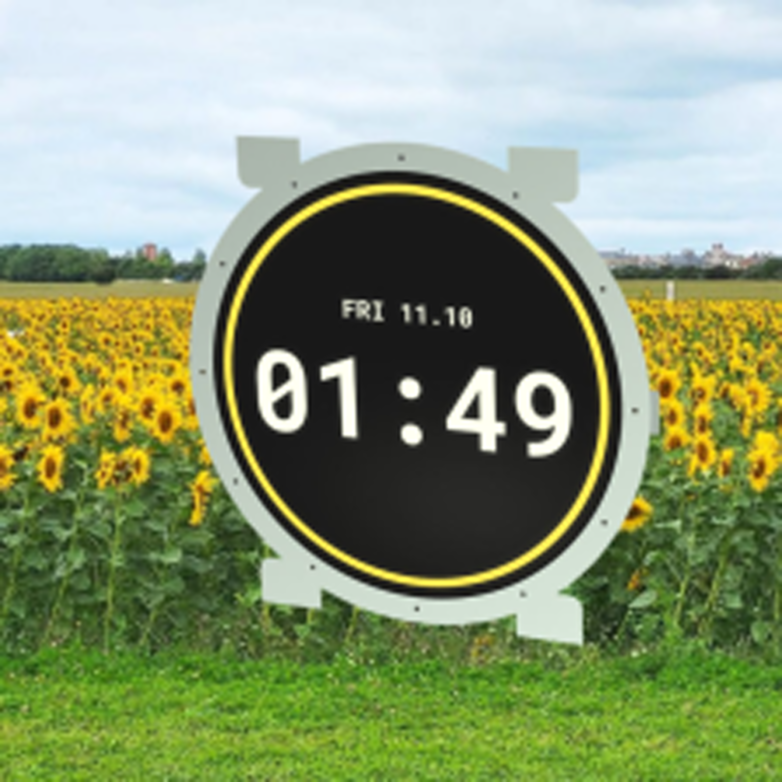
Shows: 1:49
